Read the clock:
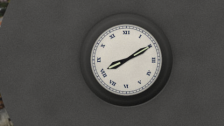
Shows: 8:10
